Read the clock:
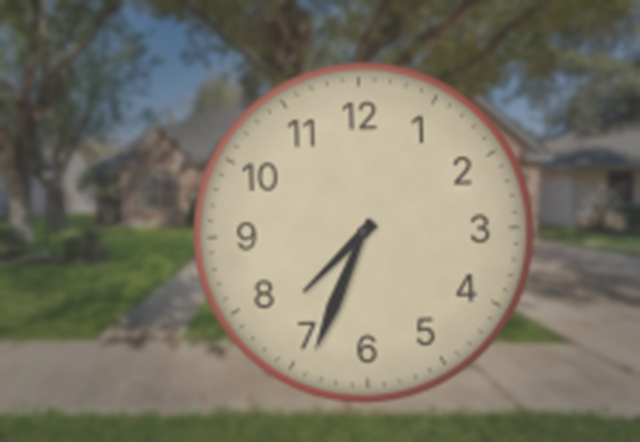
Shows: 7:34
